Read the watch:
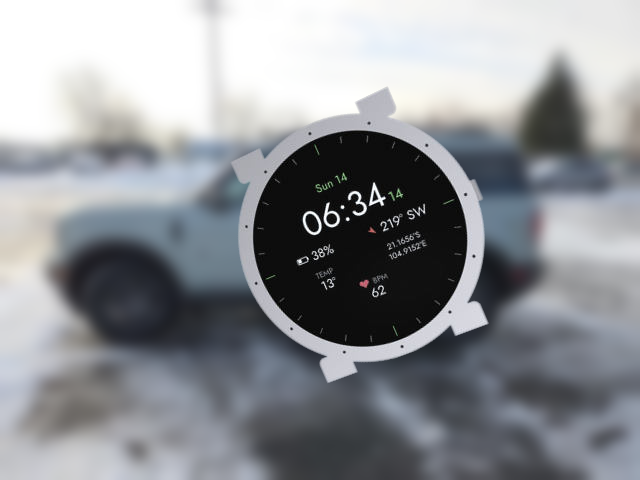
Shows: 6:34:14
